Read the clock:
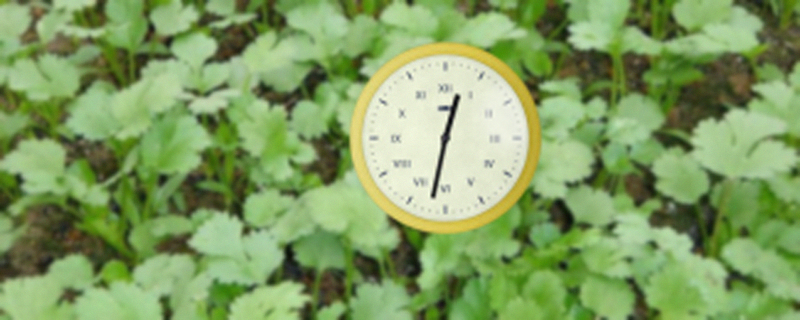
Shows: 12:32
